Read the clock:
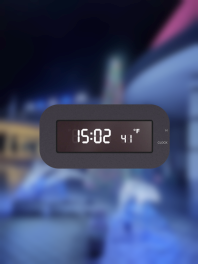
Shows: 15:02
